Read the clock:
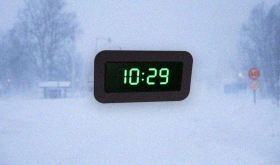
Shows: 10:29
